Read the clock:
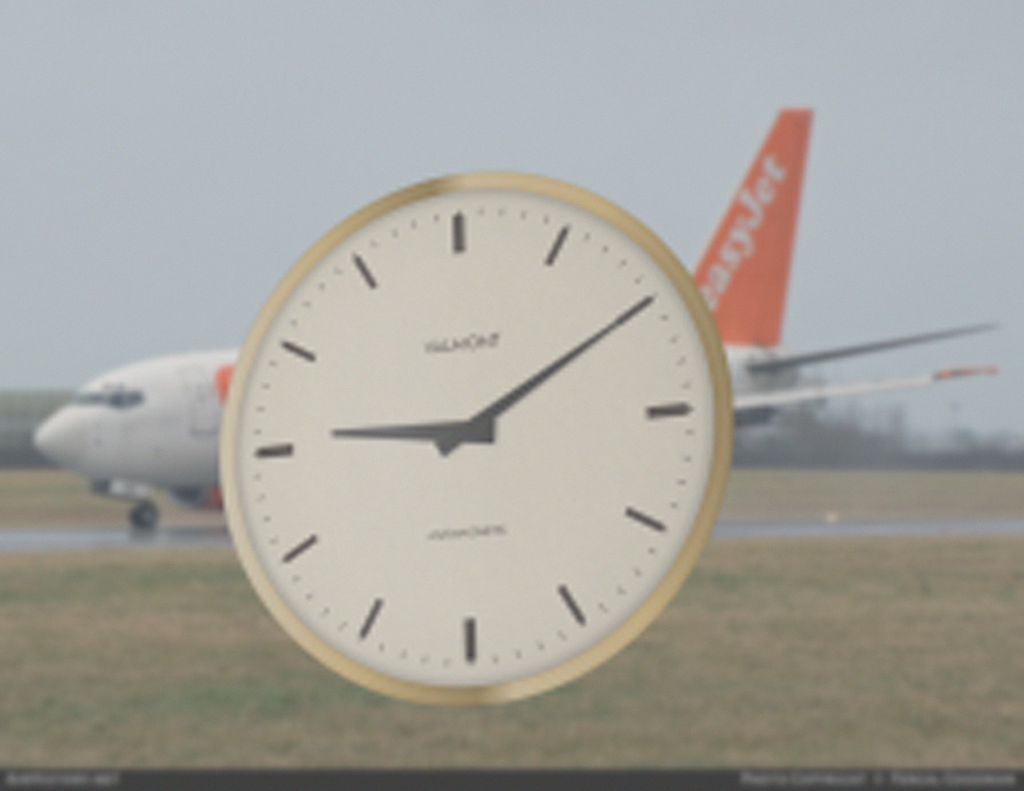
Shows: 9:10
